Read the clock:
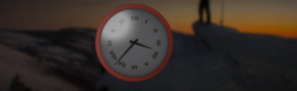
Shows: 3:37
